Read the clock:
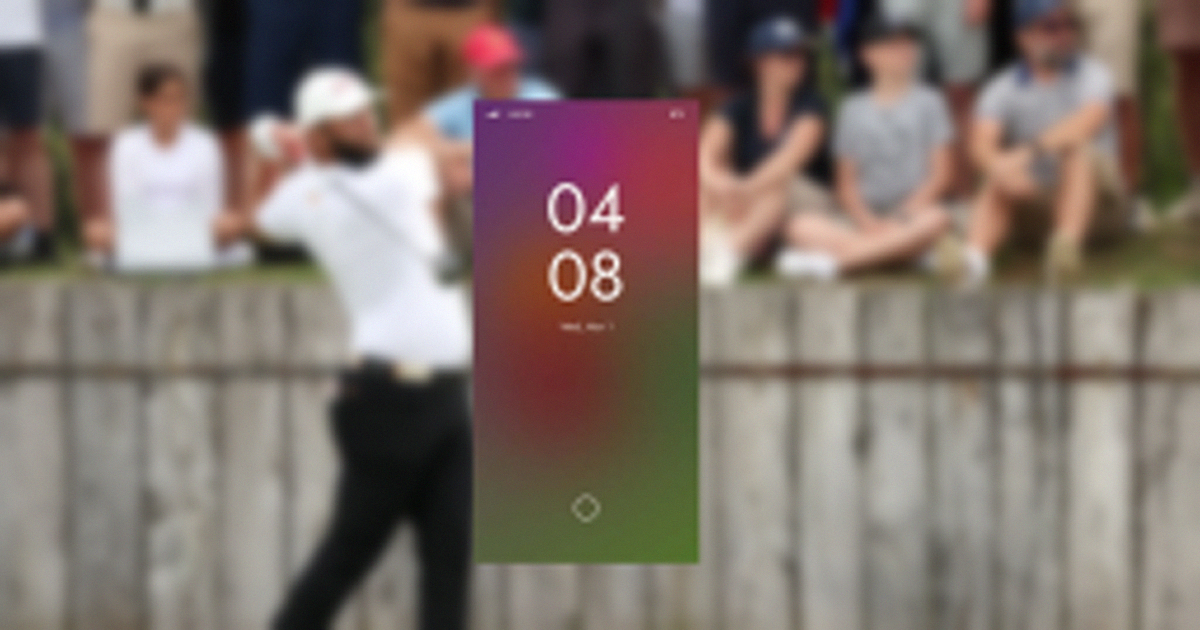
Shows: 4:08
